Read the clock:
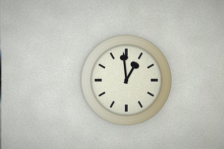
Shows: 12:59
